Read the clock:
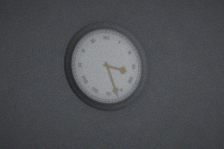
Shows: 3:27
